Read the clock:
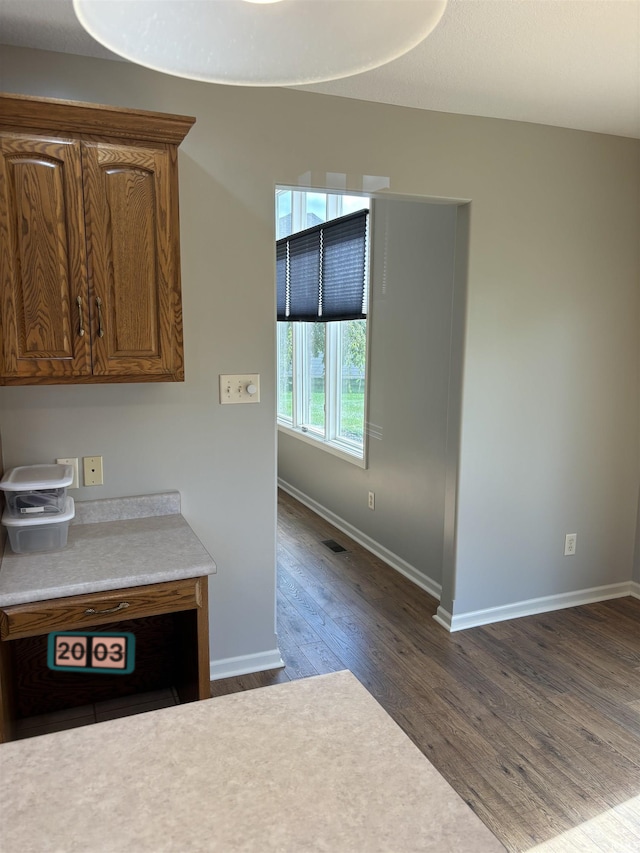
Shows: 20:03
